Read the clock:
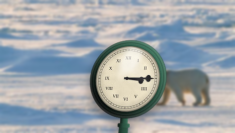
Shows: 3:15
